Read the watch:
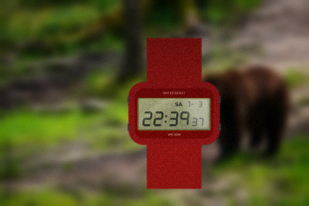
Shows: 22:39:37
